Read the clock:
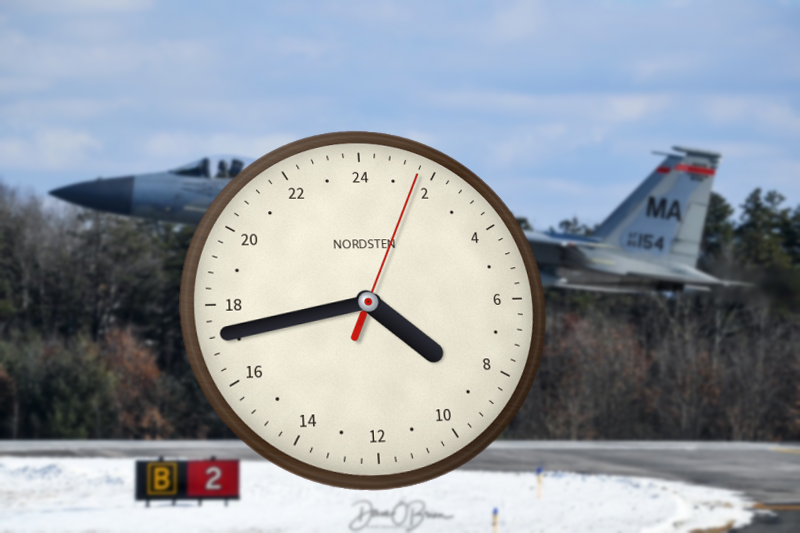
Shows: 8:43:04
